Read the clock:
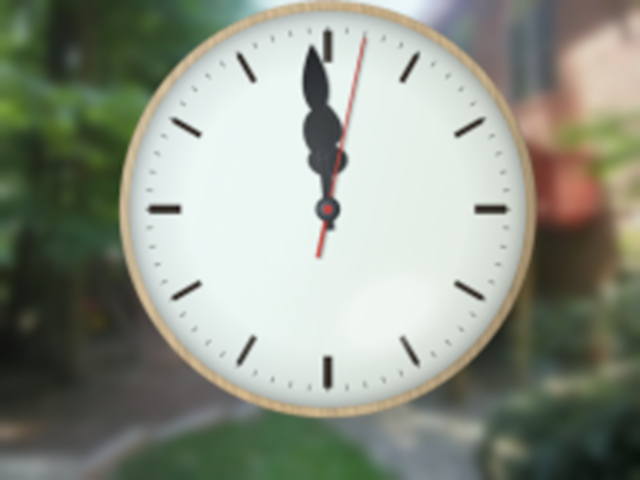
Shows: 11:59:02
